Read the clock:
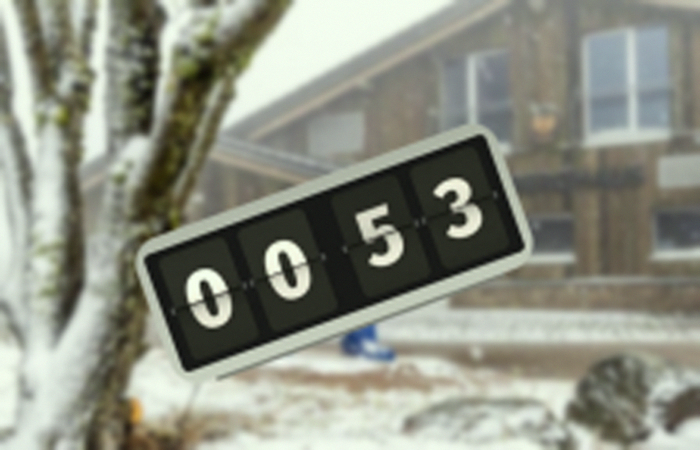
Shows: 0:53
